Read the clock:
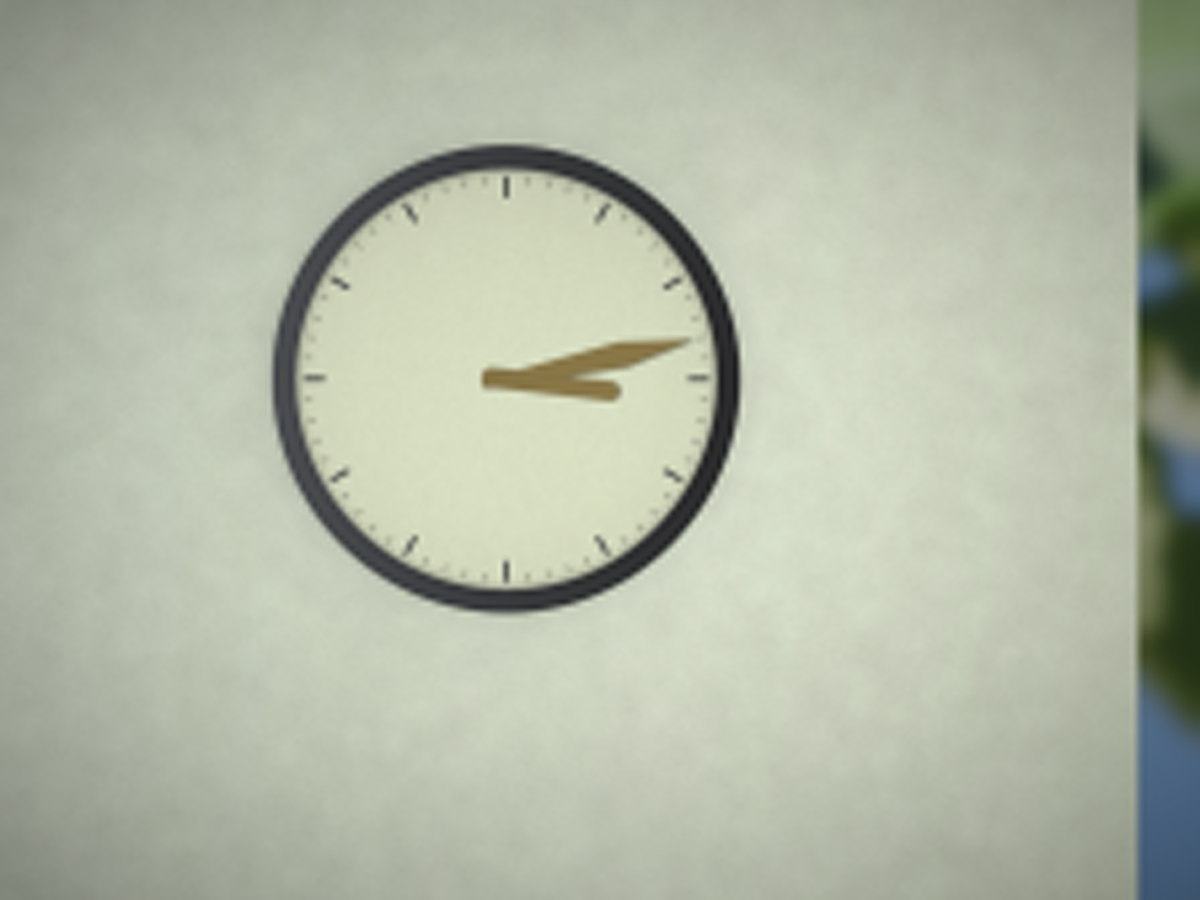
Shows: 3:13
